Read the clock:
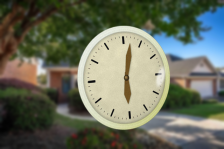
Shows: 6:02
